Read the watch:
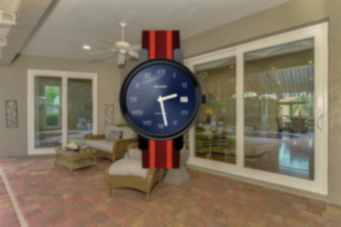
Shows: 2:28
